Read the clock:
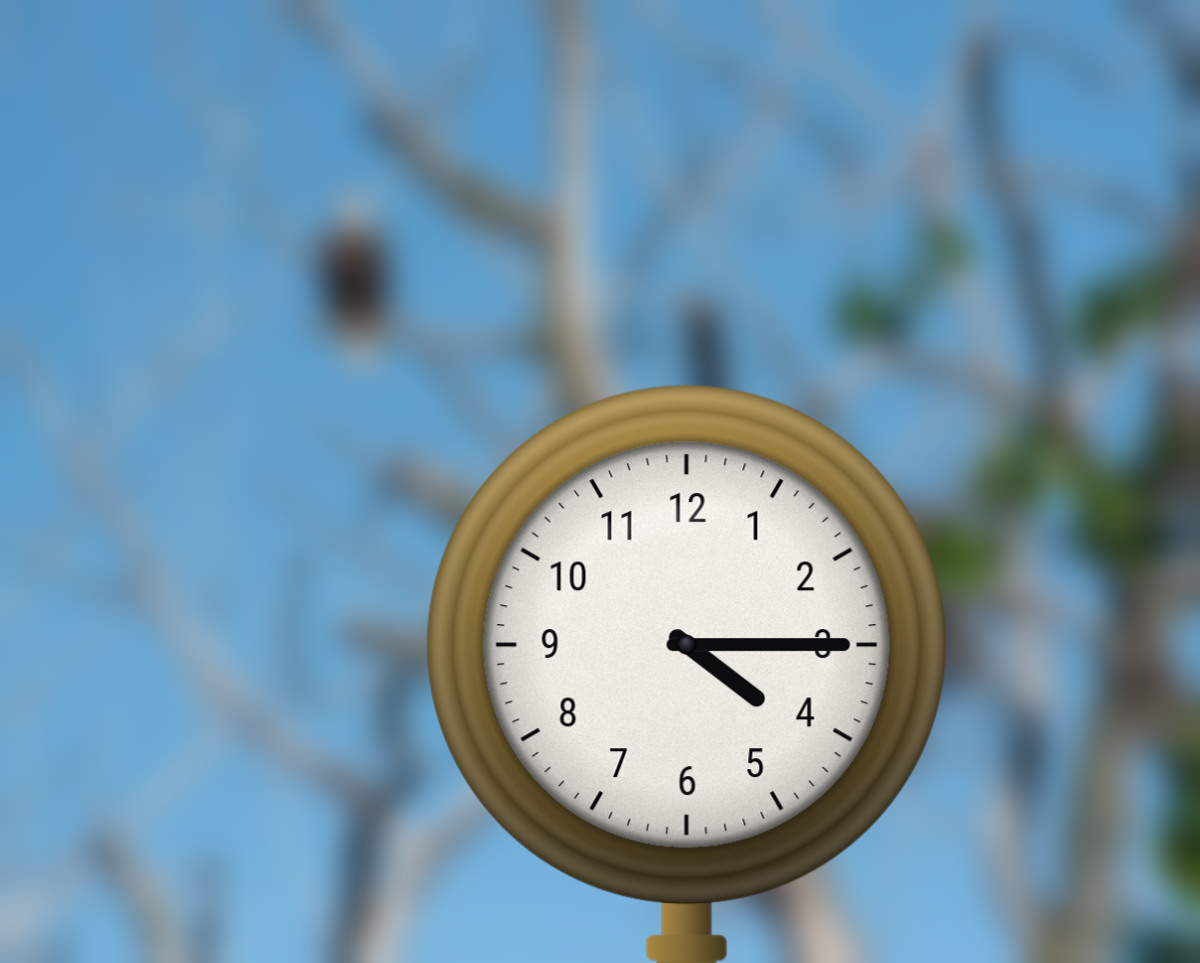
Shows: 4:15
